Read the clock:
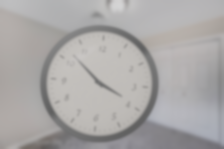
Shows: 3:52
